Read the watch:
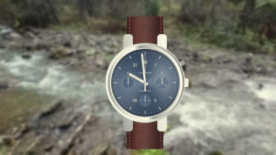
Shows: 9:59
